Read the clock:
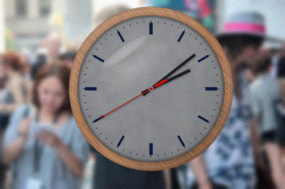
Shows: 2:08:40
